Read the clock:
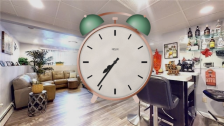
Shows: 7:36
